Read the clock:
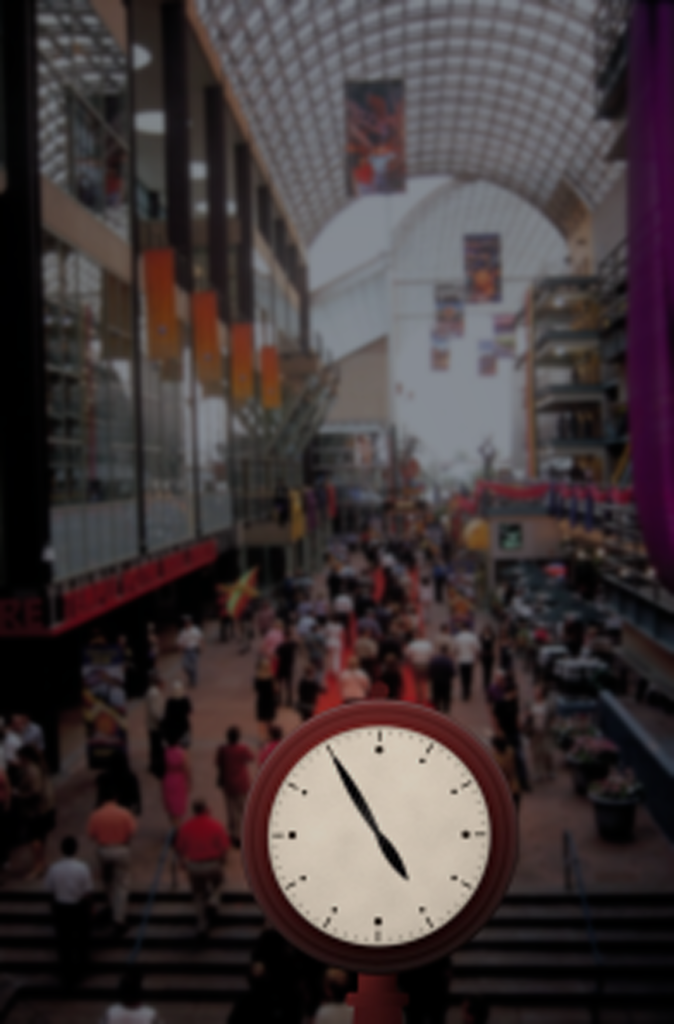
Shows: 4:55
